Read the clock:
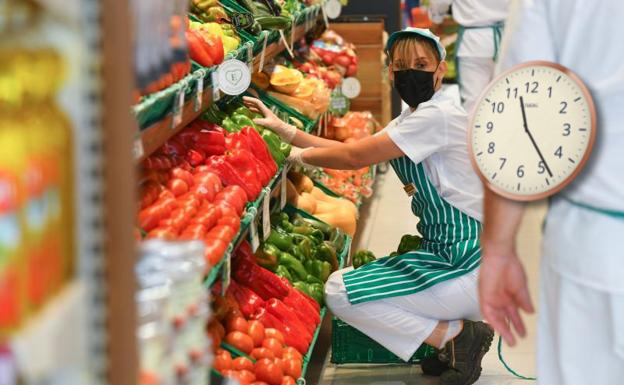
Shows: 11:24
